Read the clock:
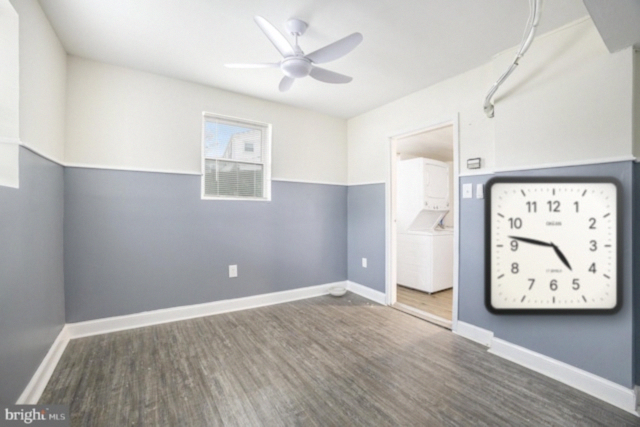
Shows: 4:47
